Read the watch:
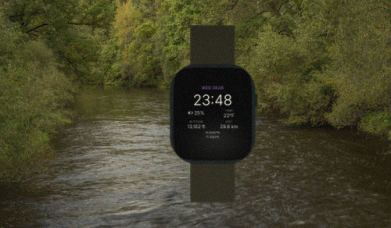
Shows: 23:48
